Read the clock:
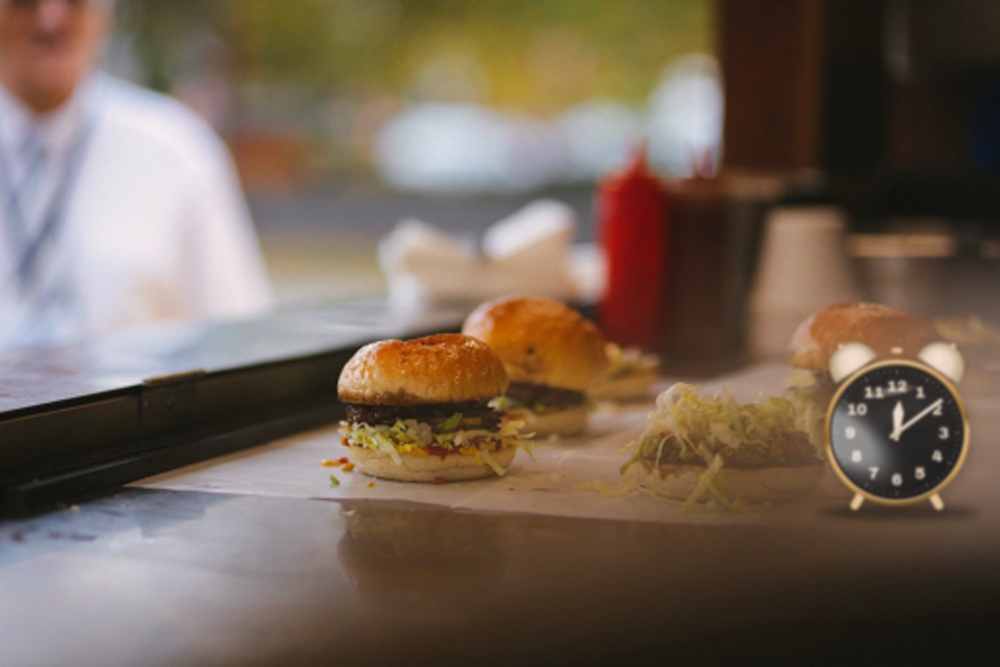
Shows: 12:09
